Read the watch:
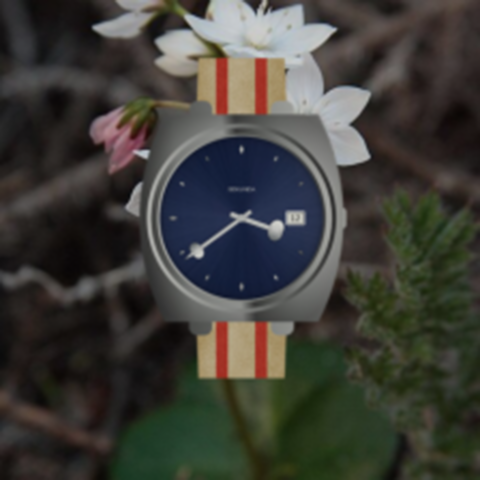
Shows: 3:39
